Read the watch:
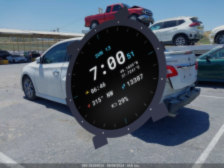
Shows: 7:00
